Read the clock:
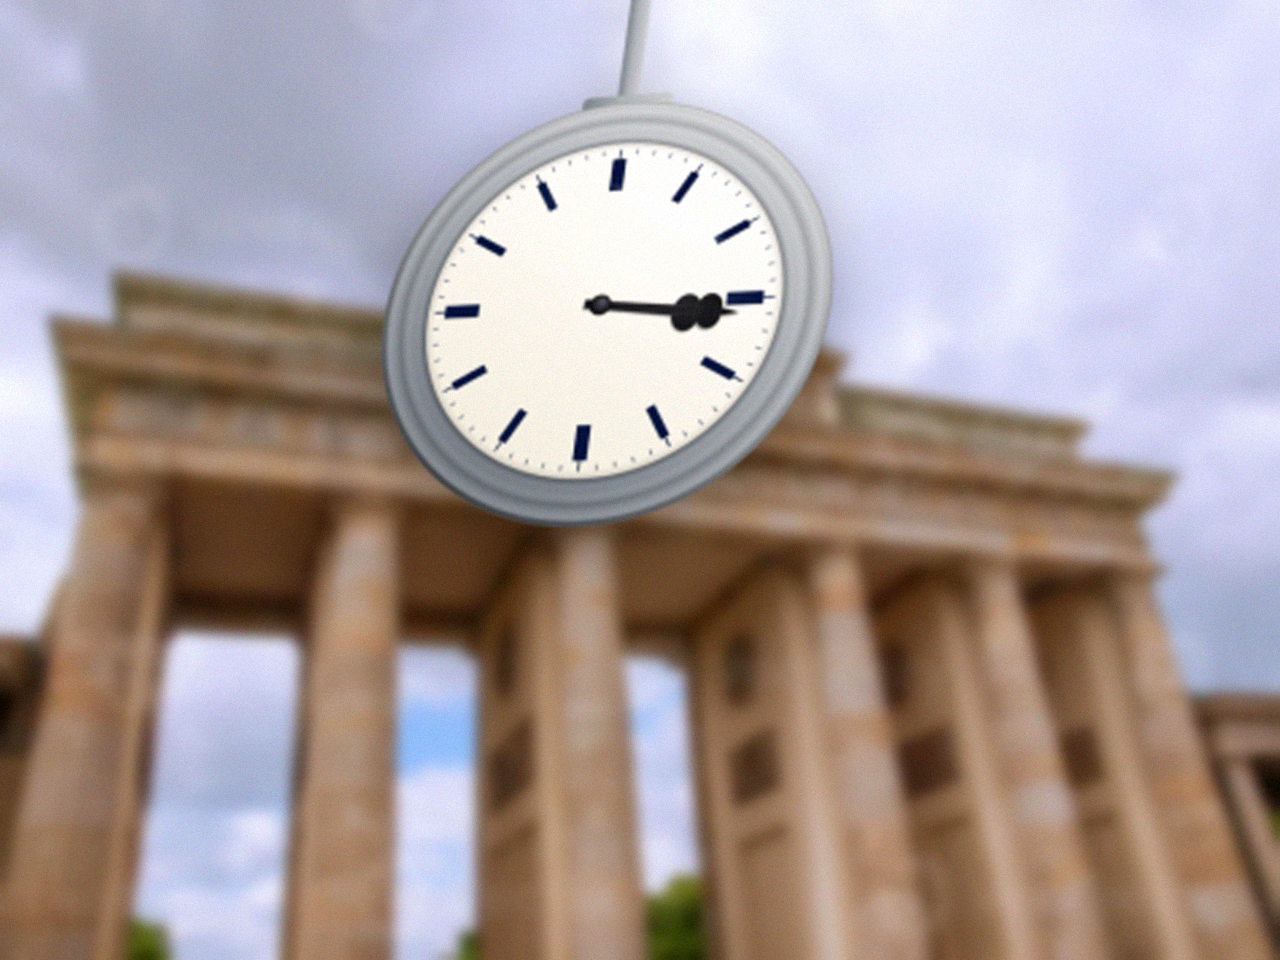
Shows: 3:16
